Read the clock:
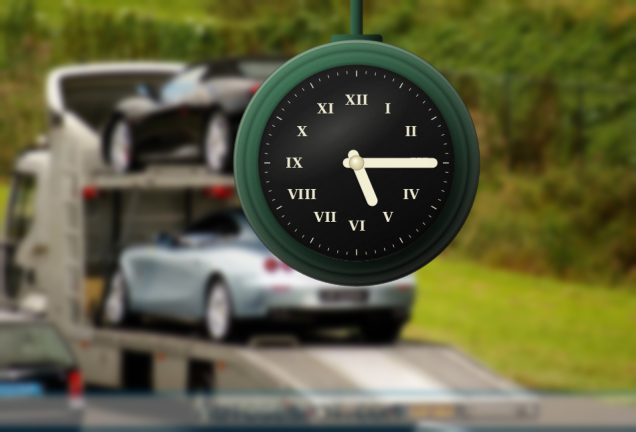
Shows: 5:15
